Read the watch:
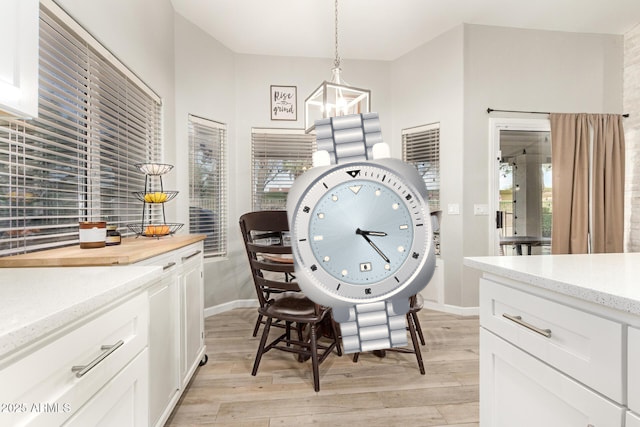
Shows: 3:24
